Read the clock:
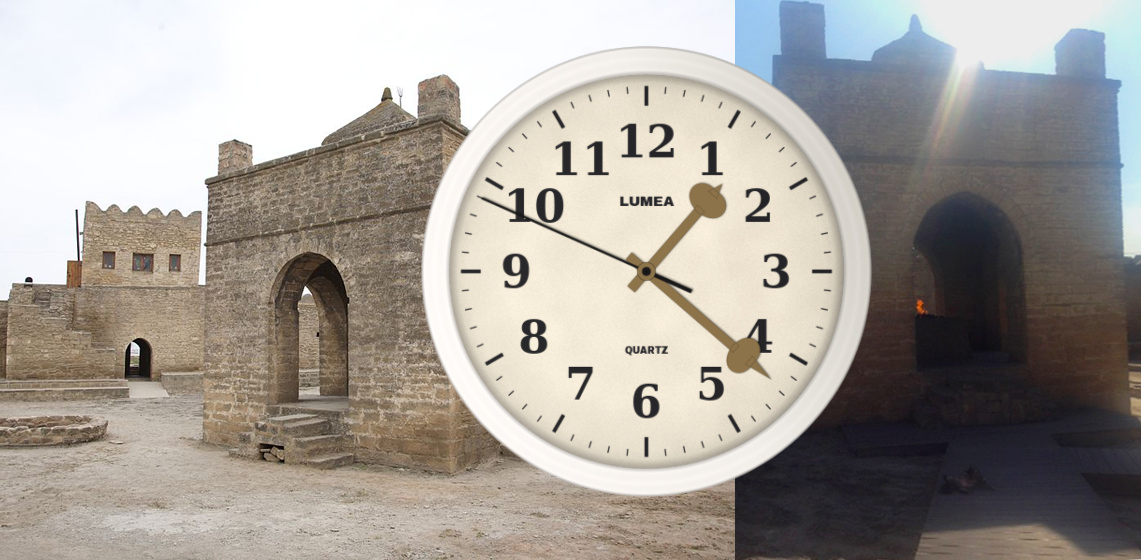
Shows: 1:21:49
